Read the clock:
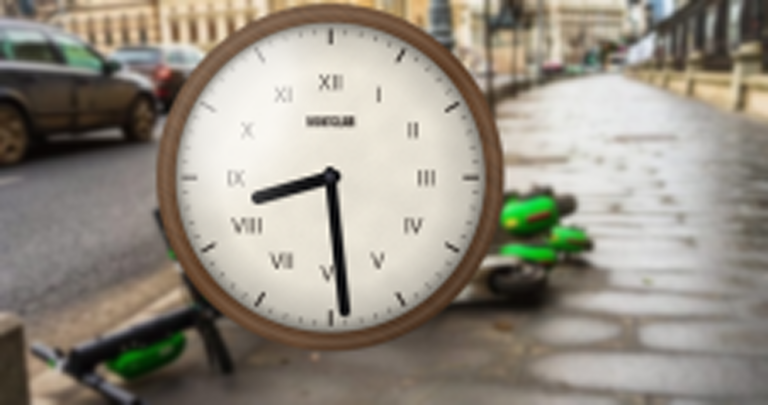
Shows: 8:29
